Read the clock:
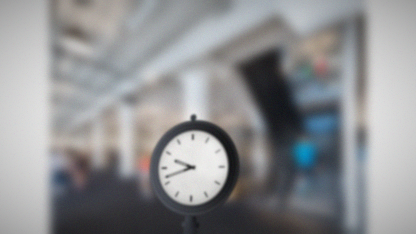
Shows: 9:42
